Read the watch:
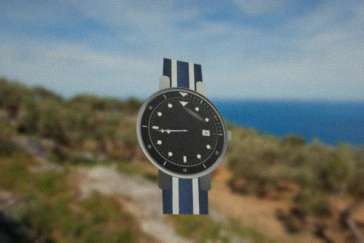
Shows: 8:44
